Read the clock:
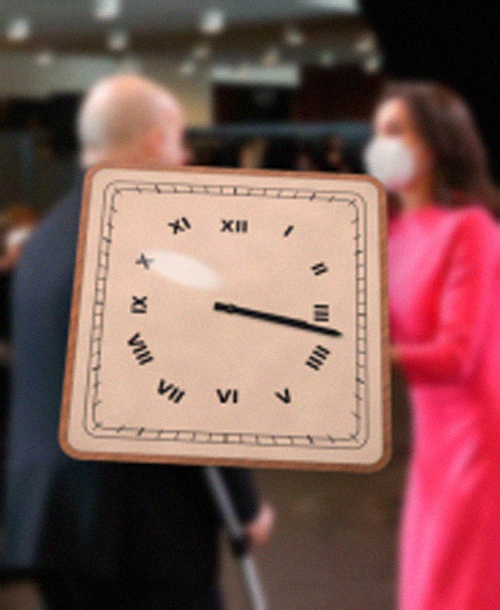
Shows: 3:17
